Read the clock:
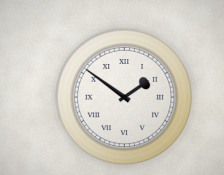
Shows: 1:51
